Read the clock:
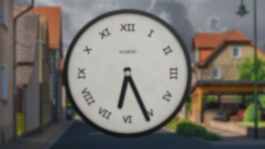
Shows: 6:26
